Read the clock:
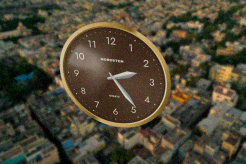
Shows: 2:24
